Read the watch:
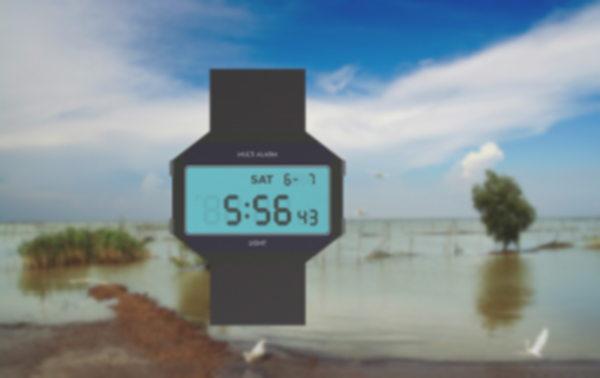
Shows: 5:56:43
